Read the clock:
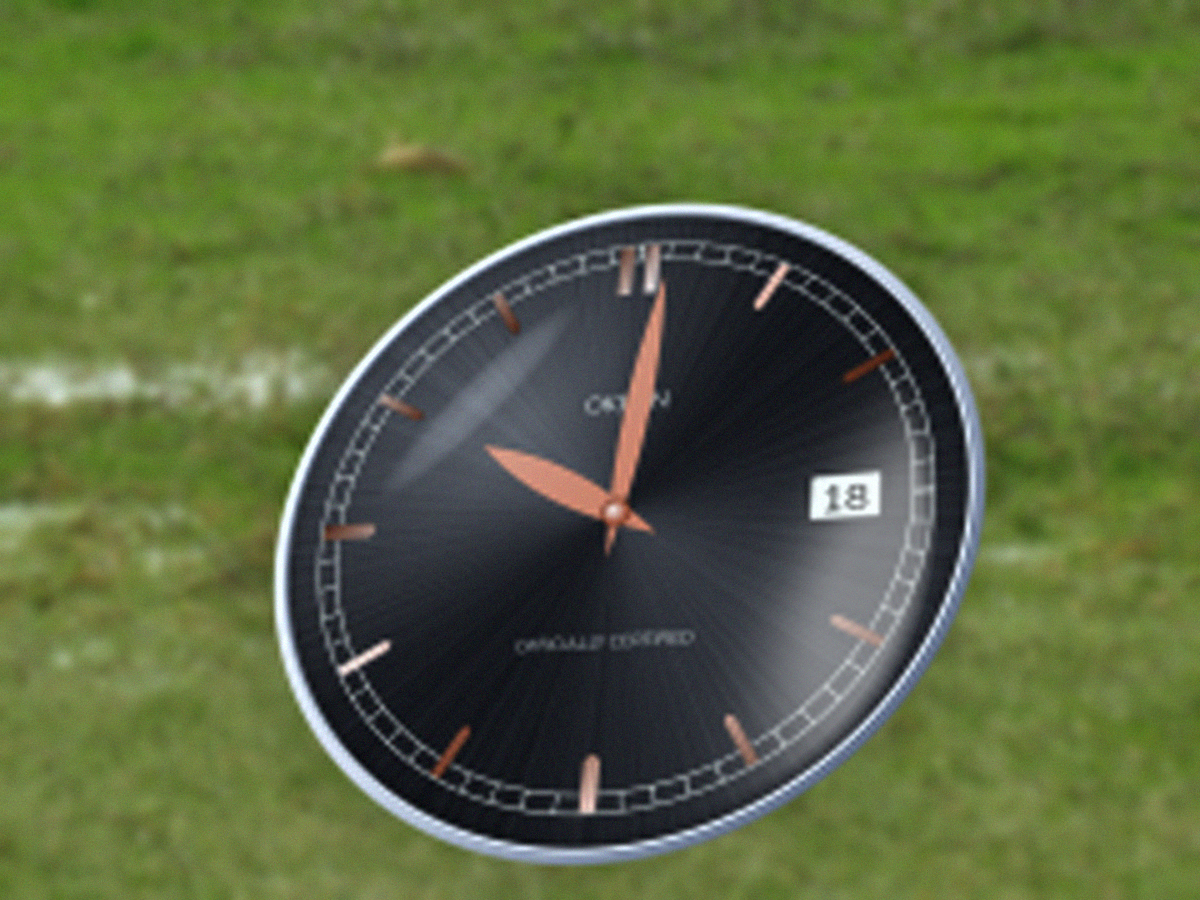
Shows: 10:01
